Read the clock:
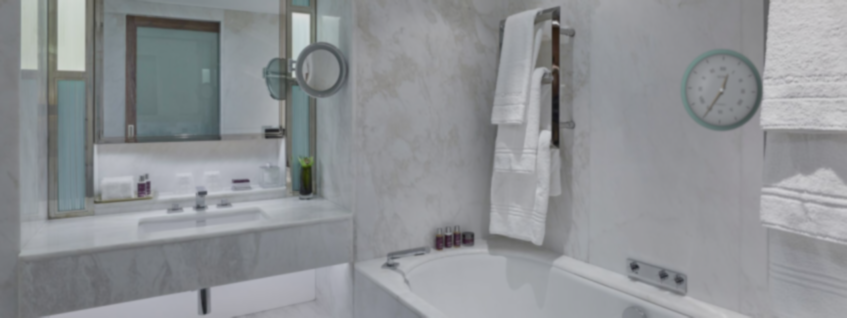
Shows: 12:35
